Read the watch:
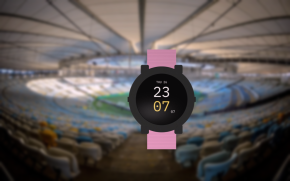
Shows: 23:07
